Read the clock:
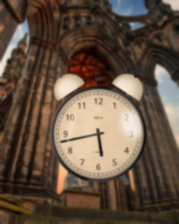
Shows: 5:43
